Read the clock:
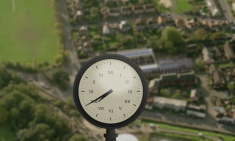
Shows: 7:40
